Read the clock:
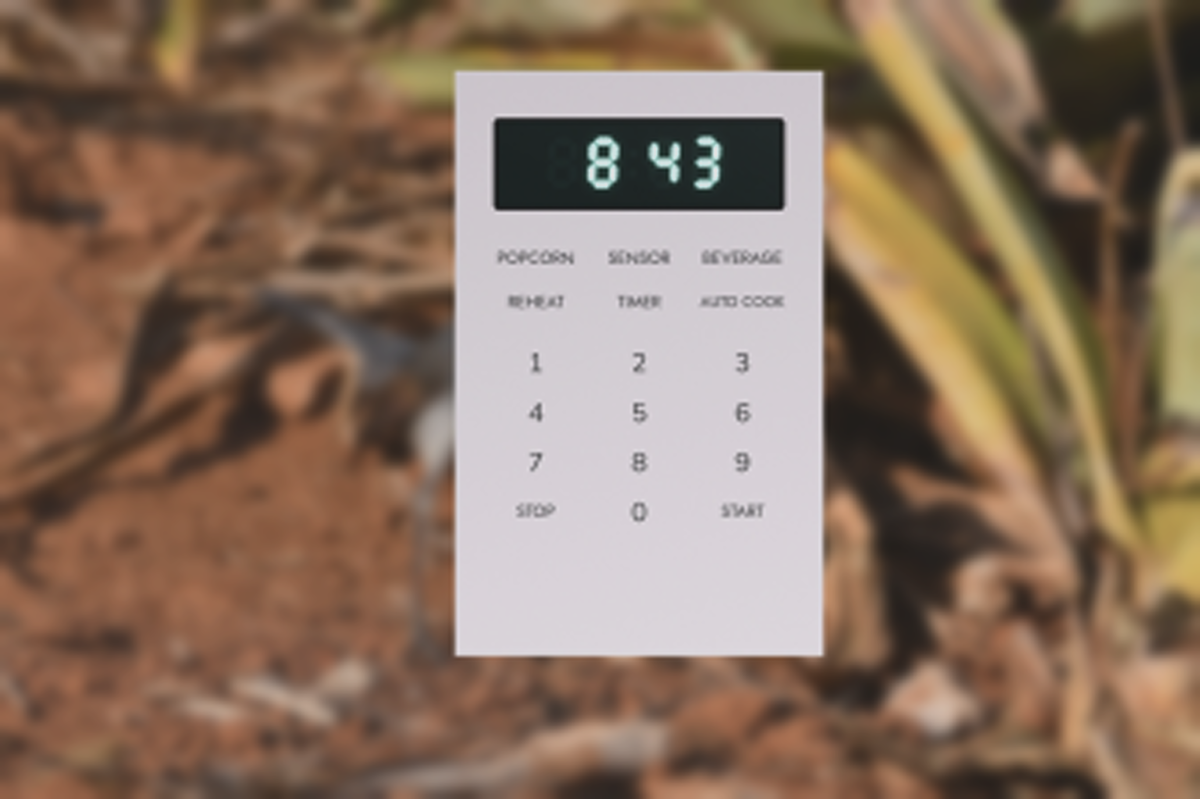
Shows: 8:43
